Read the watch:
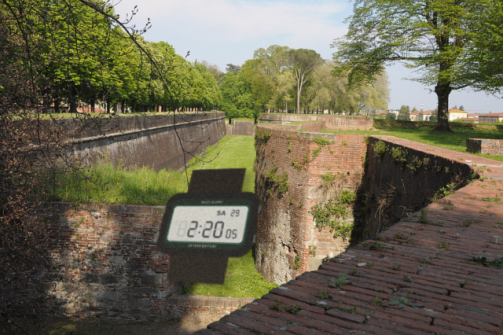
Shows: 2:20
